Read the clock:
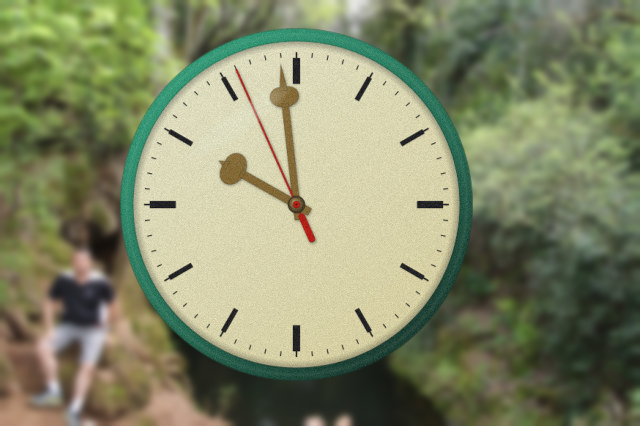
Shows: 9:58:56
